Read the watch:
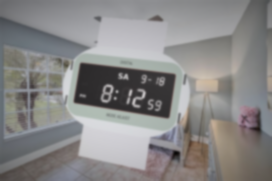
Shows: 8:12
